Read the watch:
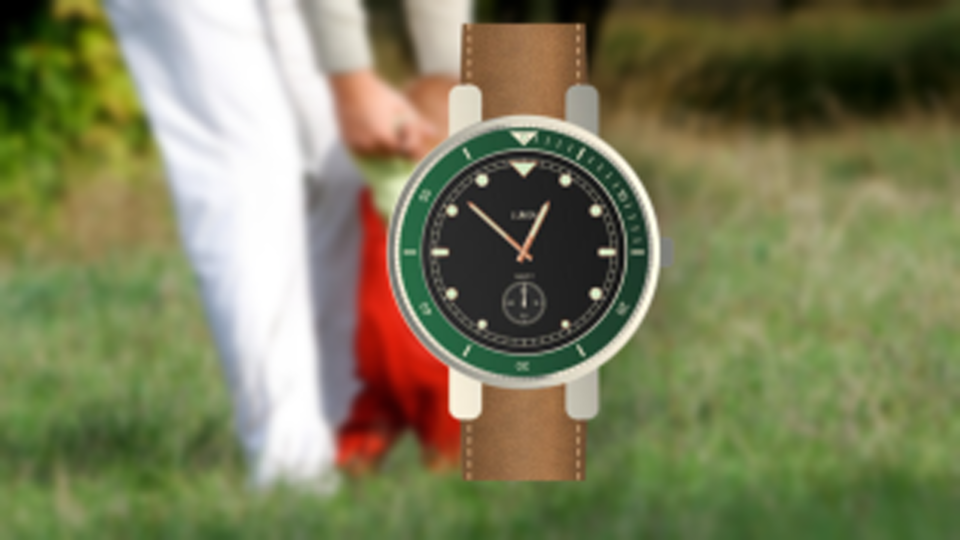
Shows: 12:52
